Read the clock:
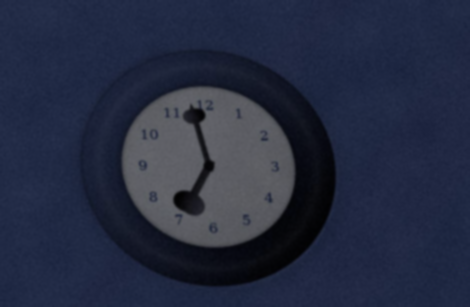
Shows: 6:58
